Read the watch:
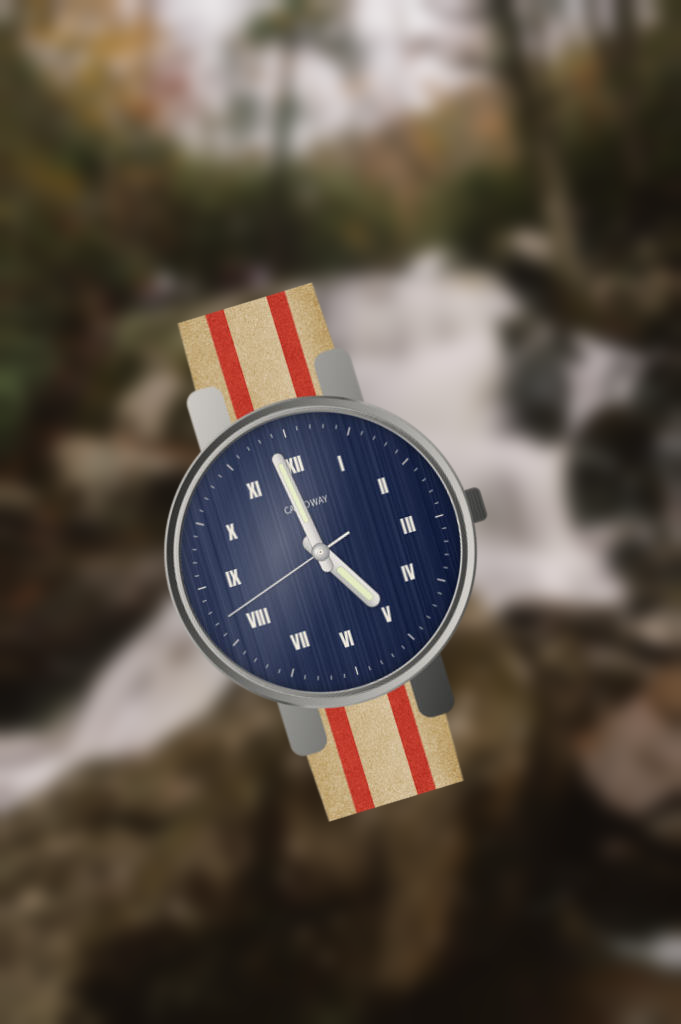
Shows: 4:58:42
